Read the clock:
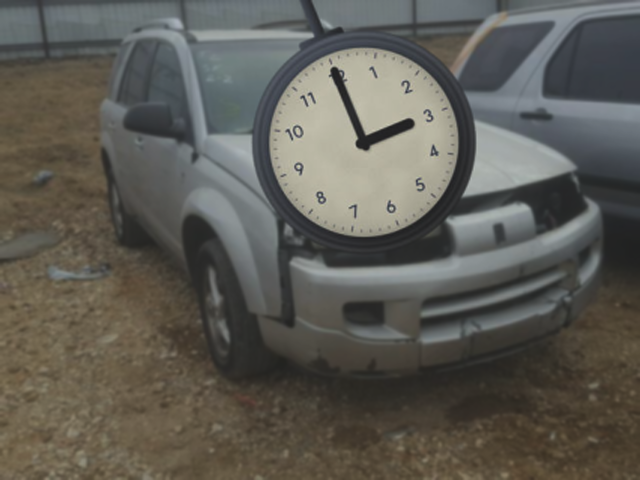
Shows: 3:00
